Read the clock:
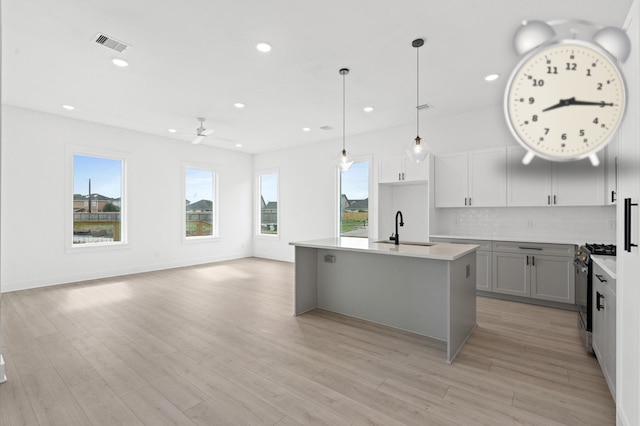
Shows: 8:15
